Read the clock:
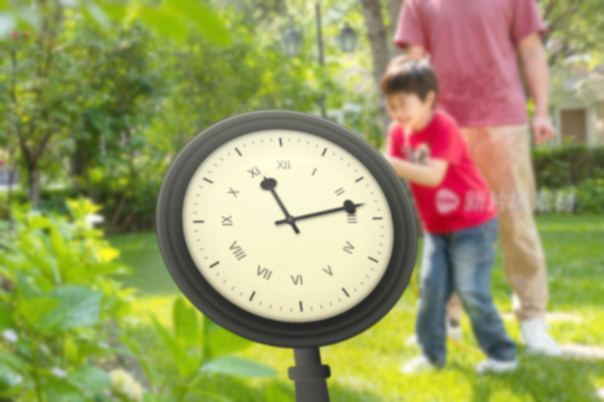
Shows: 11:13
